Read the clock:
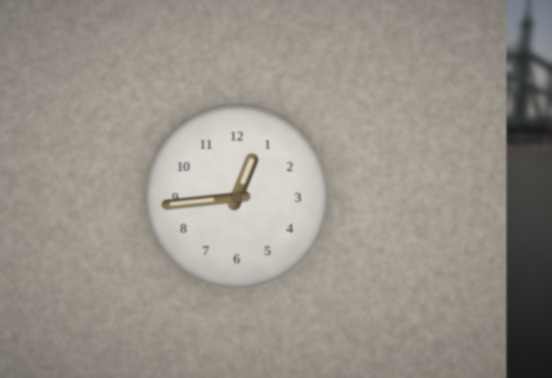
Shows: 12:44
